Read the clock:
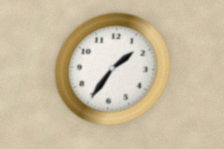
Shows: 1:35
